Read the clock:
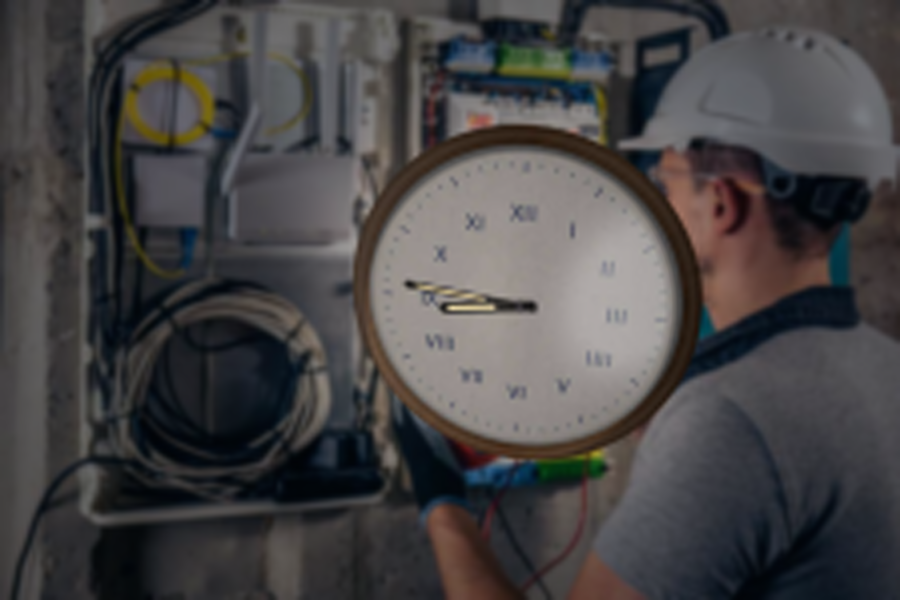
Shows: 8:46
